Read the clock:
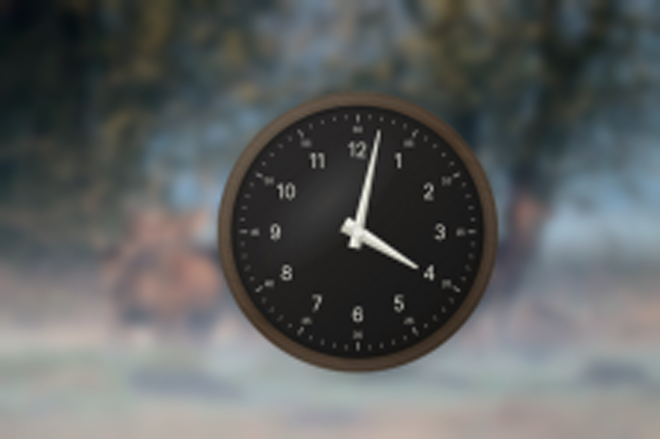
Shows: 4:02
